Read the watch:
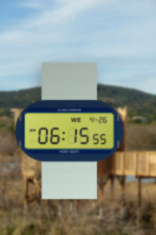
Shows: 6:15:55
